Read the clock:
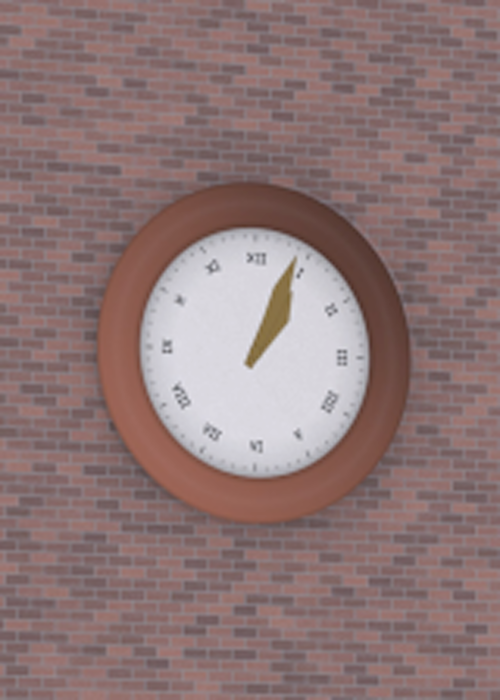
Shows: 1:04
